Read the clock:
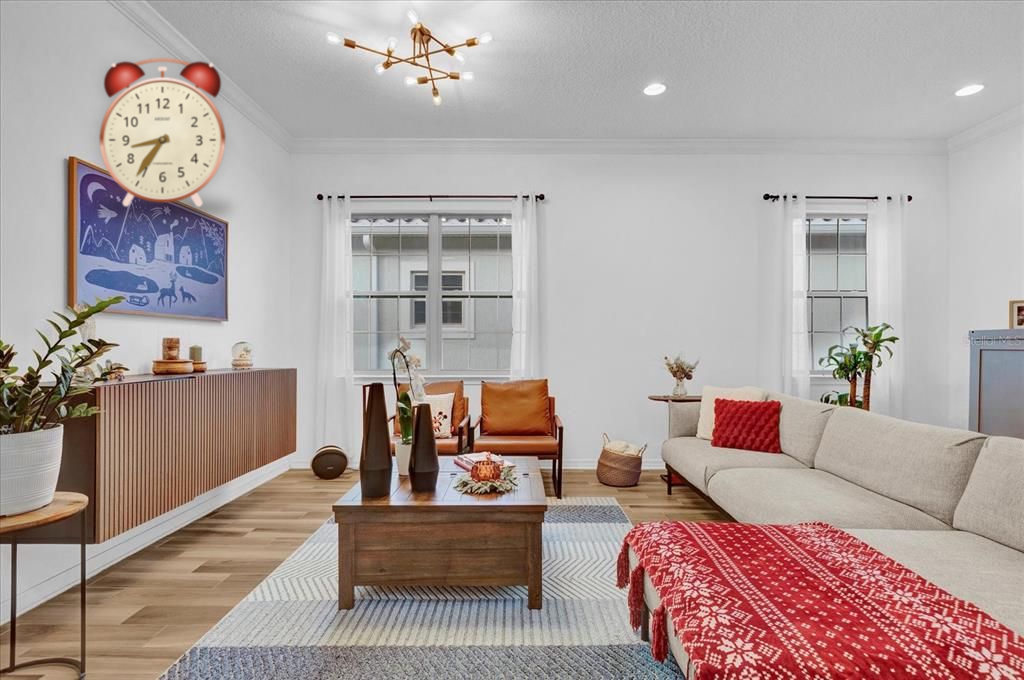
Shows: 8:36
